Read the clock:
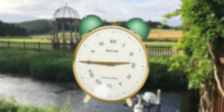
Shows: 2:45
